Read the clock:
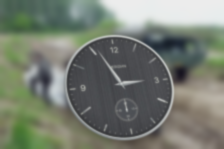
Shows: 2:56
